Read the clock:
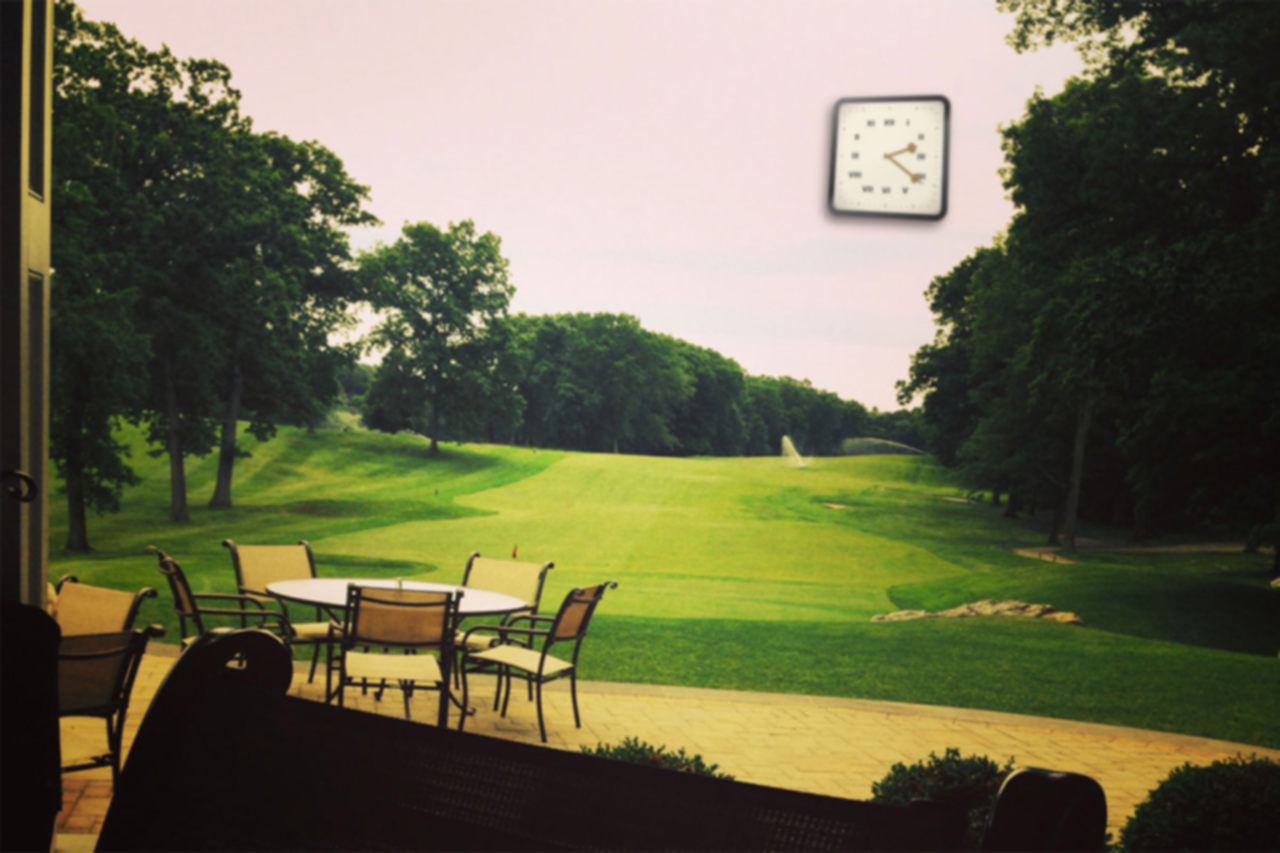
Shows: 2:21
